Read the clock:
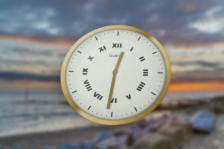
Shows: 12:31
